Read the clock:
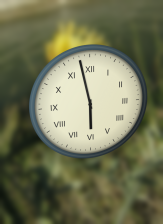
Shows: 5:58
